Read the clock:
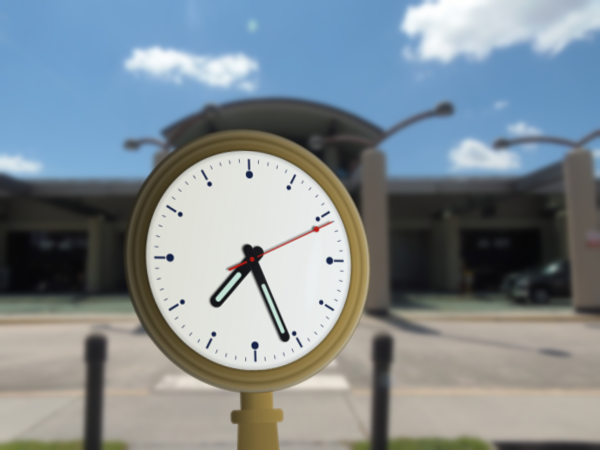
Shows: 7:26:11
